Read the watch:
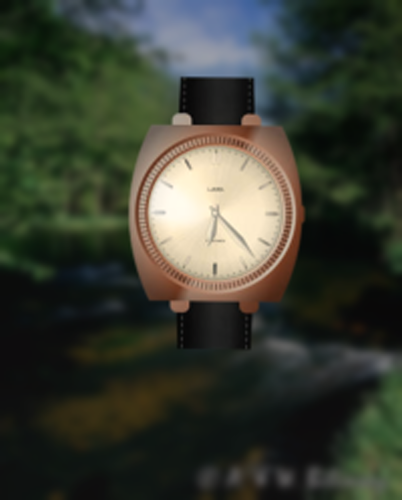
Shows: 6:23
